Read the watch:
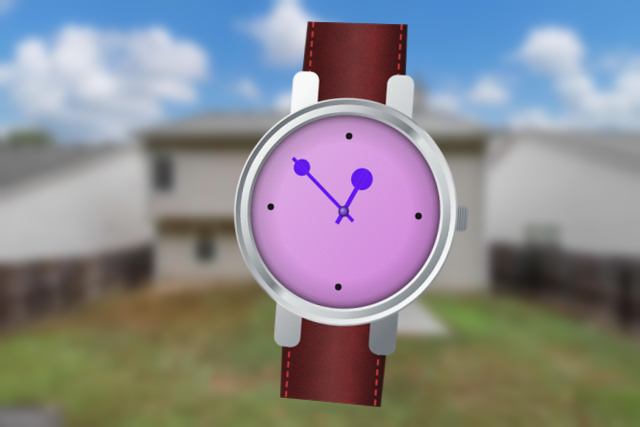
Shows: 12:52
